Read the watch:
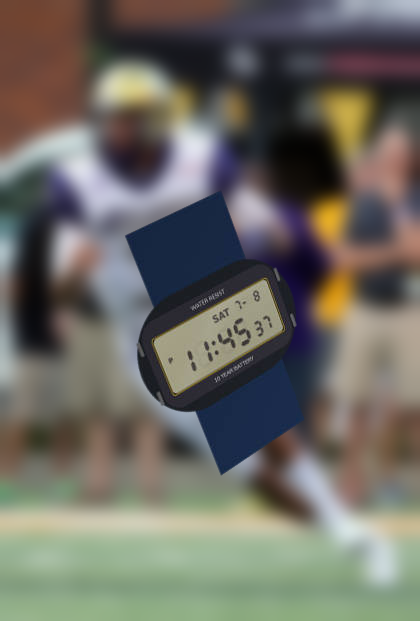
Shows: 11:45:37
